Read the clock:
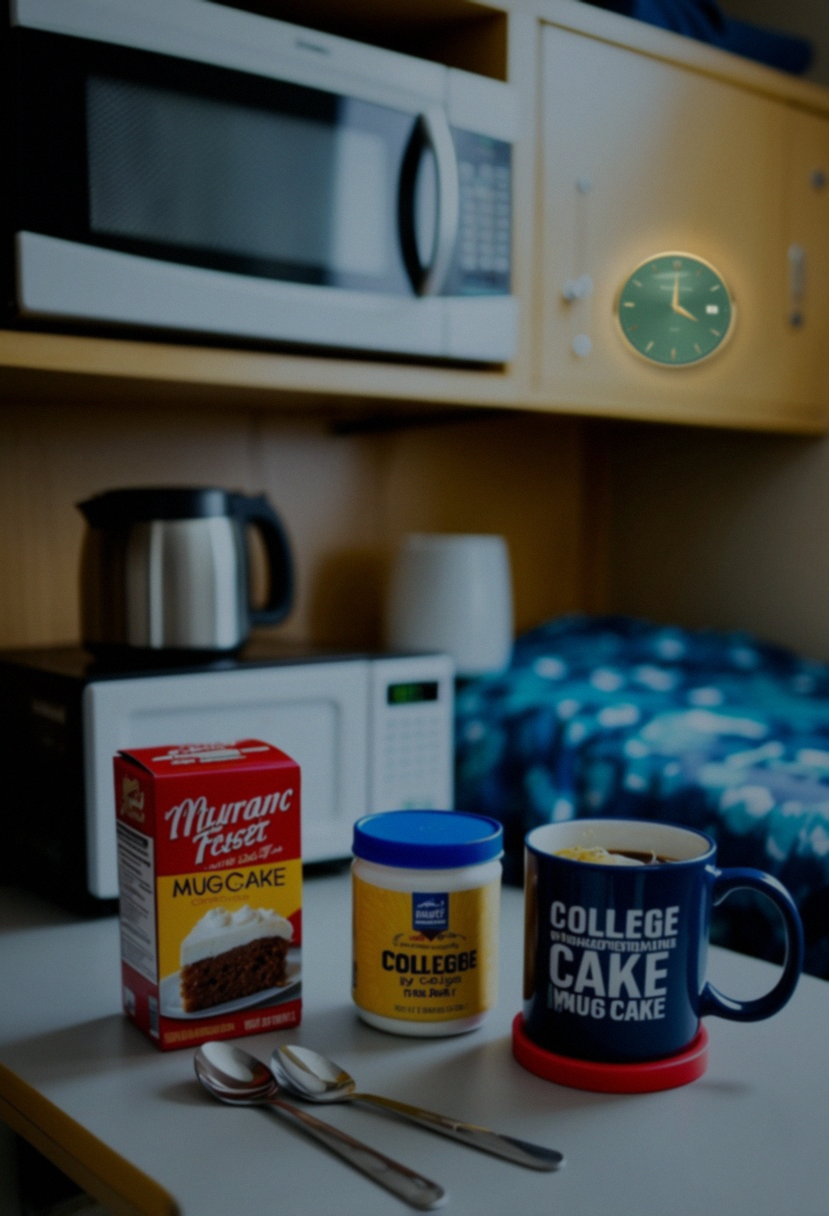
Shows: 4:00
